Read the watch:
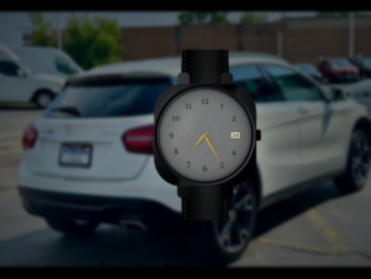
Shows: 7:25
